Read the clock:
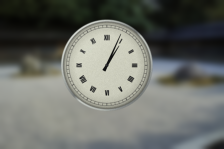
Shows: 1:04
